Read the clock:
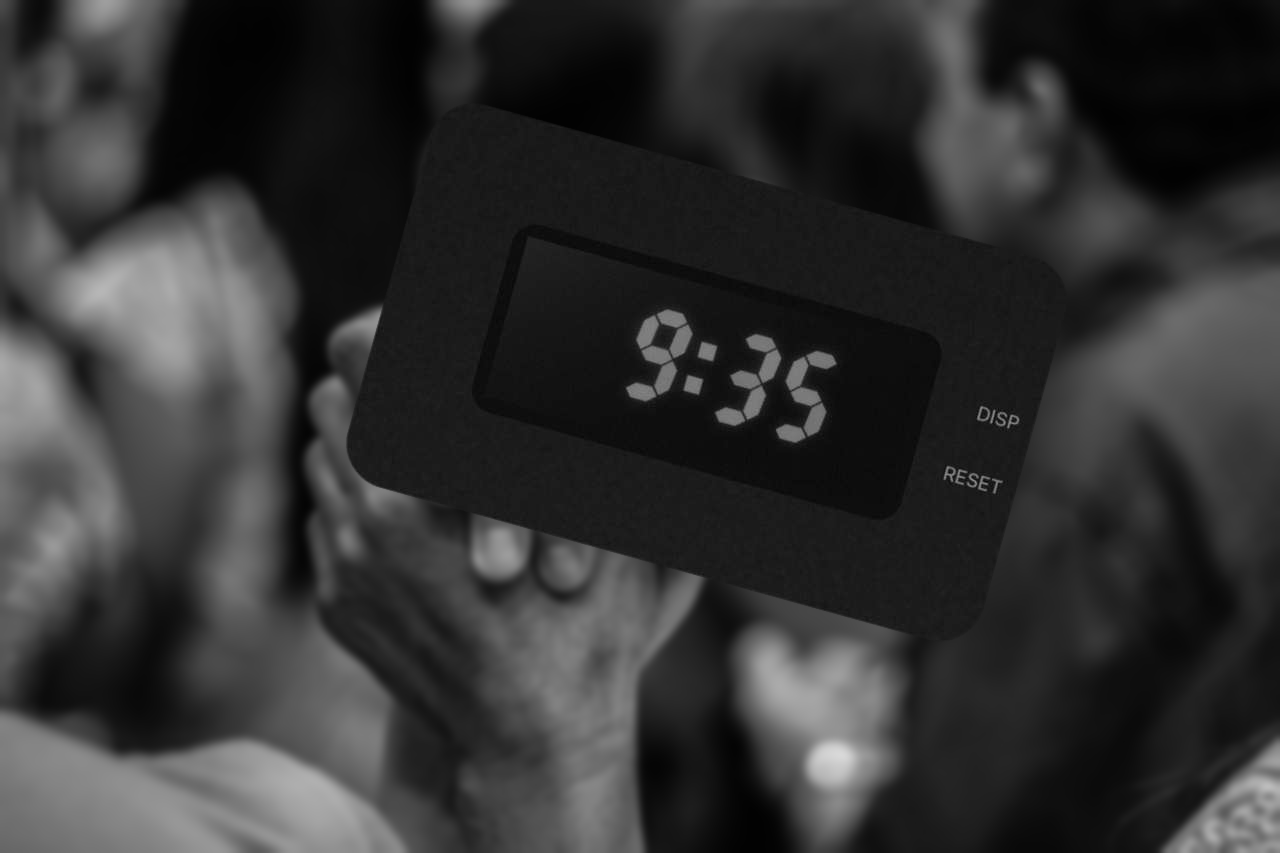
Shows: 9:35
